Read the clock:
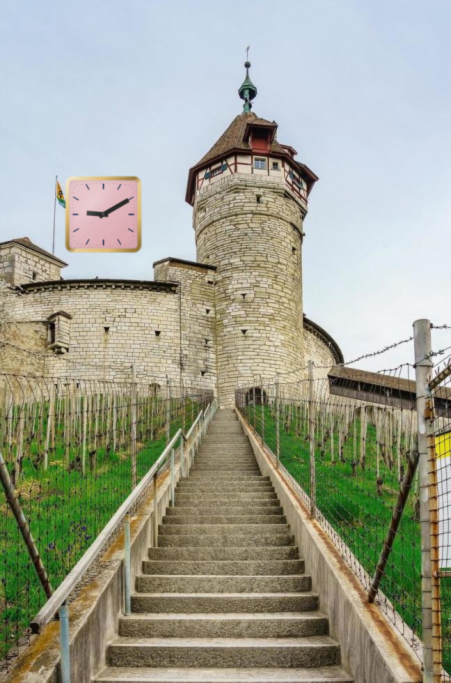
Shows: 9:10
